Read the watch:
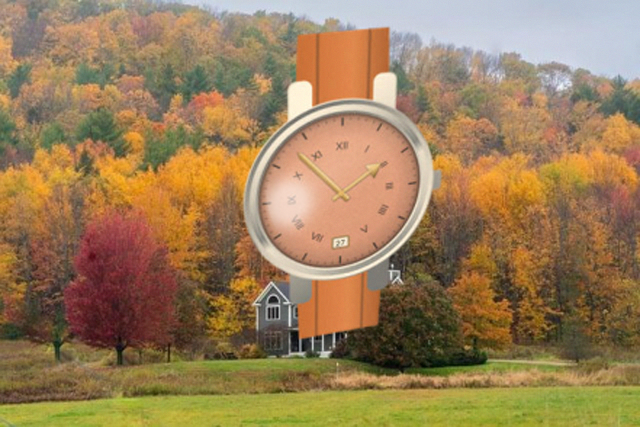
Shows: 1:53
